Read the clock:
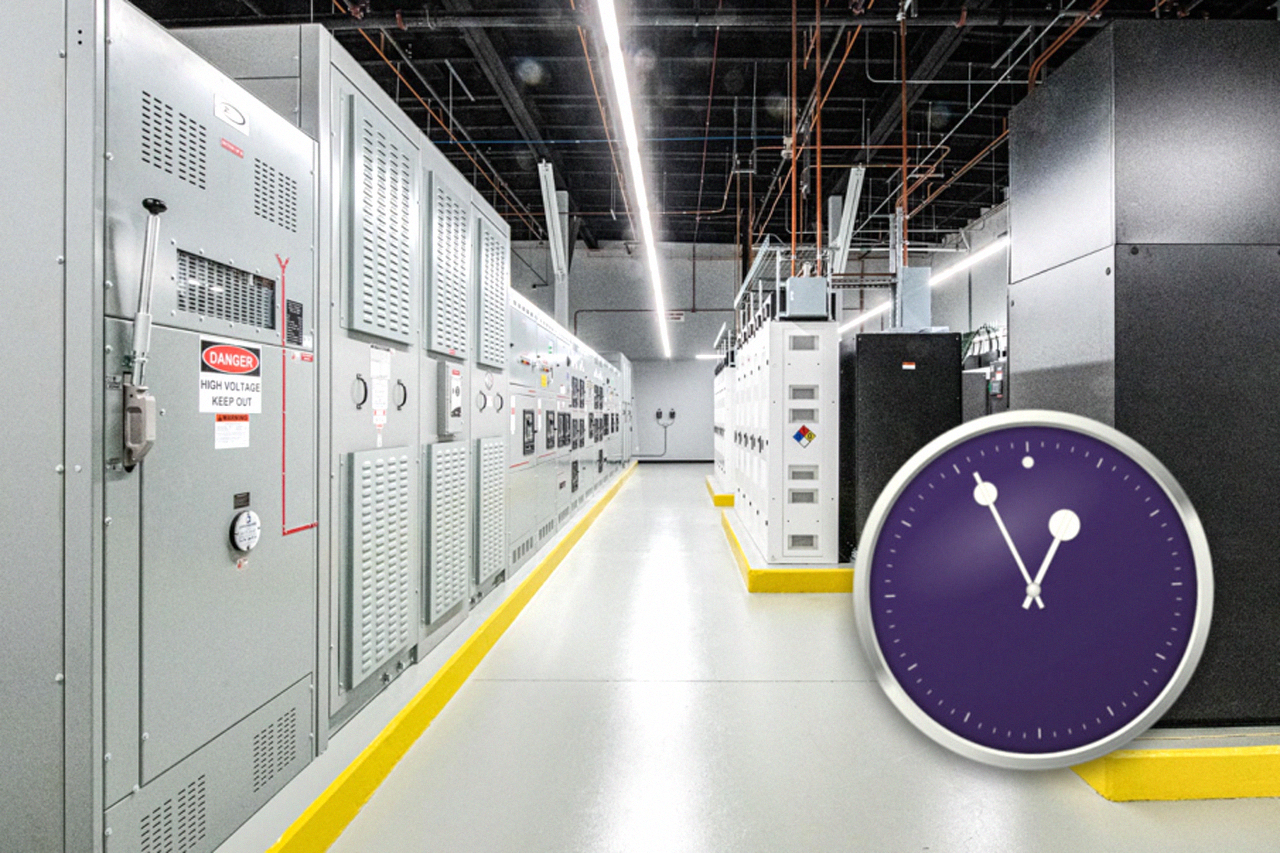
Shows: 12:56
